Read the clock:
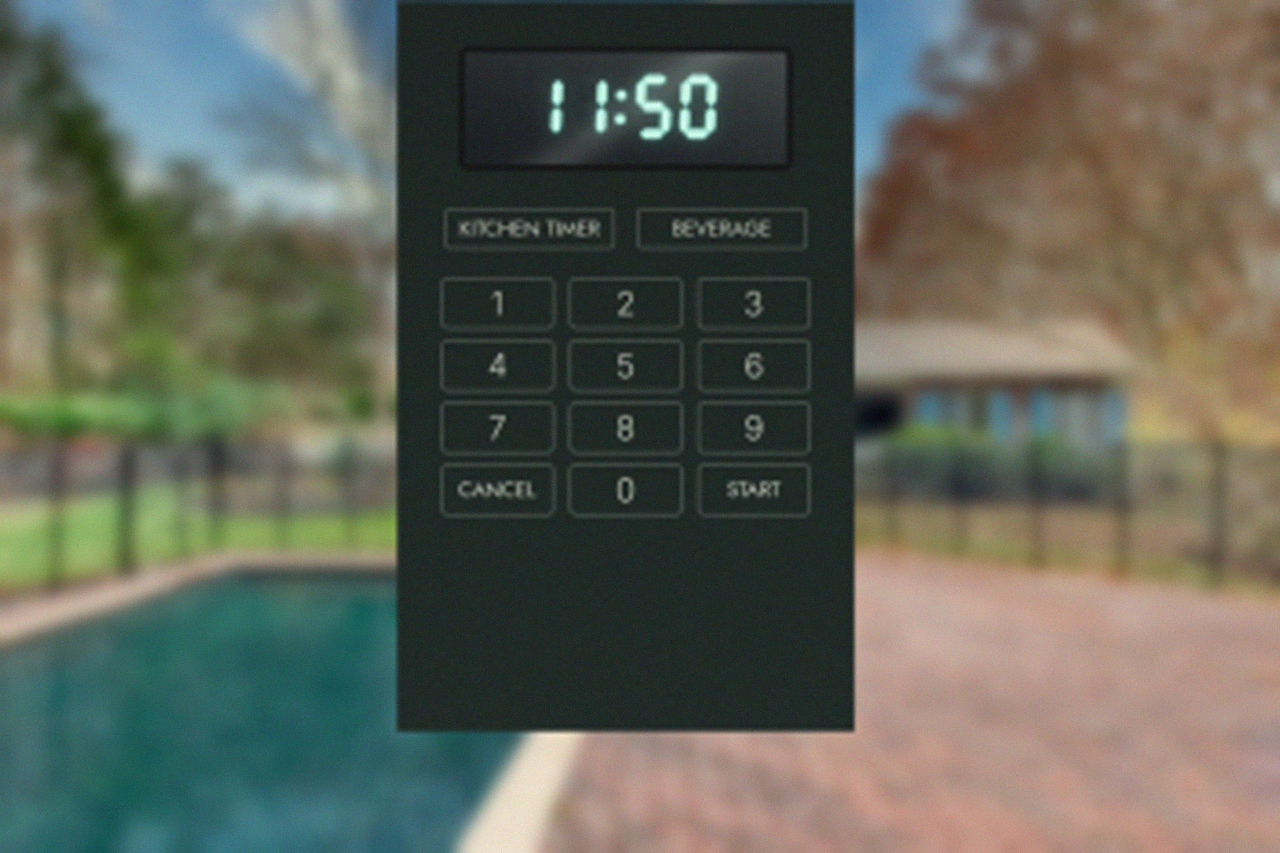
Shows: 11:50
